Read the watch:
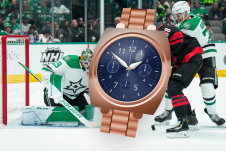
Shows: 1:51
